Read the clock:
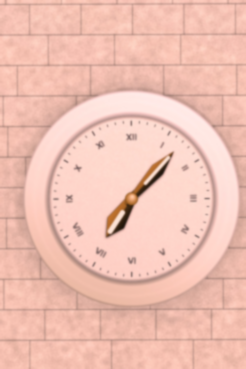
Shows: 7:07
